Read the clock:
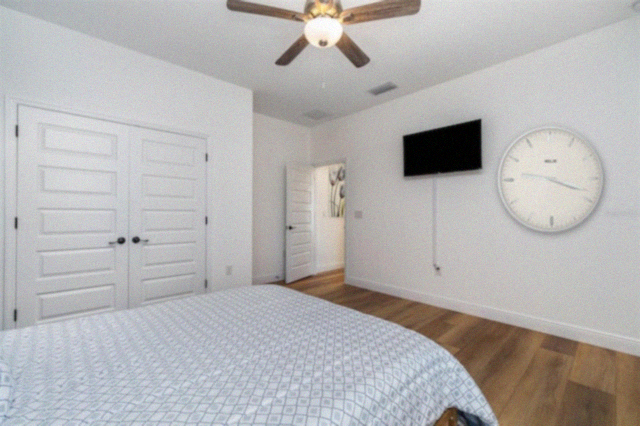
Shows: 9:18
